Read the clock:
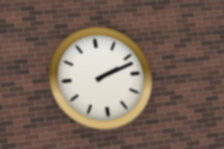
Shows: 2:12
